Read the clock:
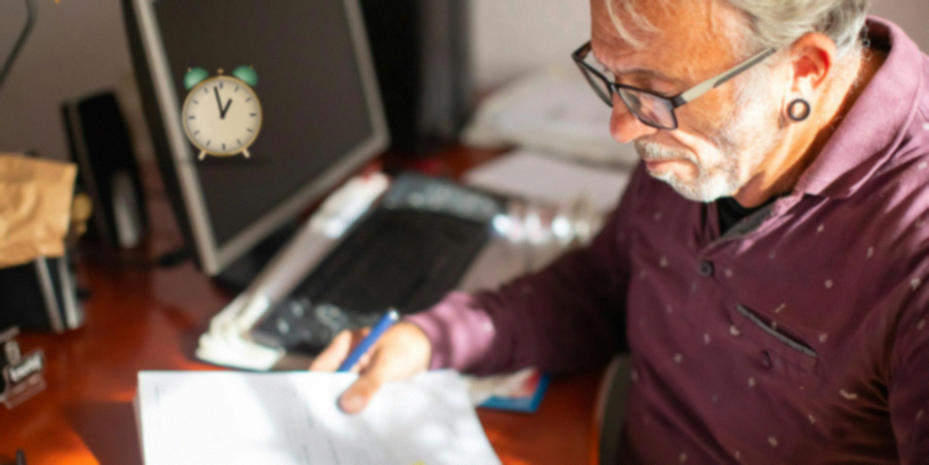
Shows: 12:58
